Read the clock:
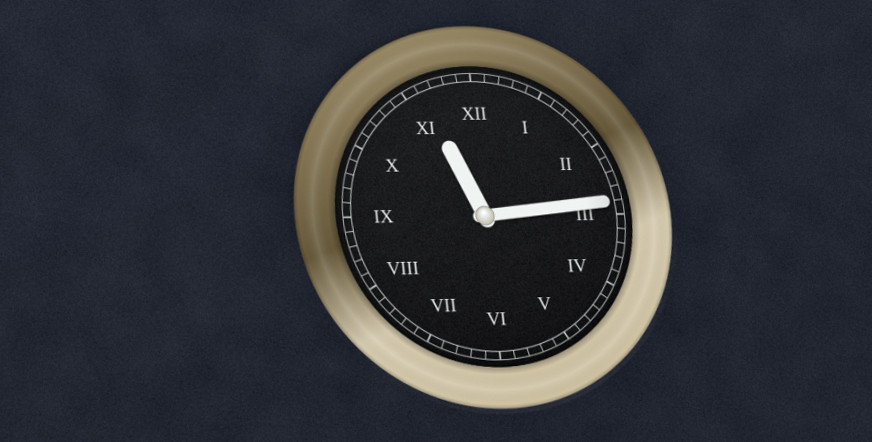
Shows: 11:14
